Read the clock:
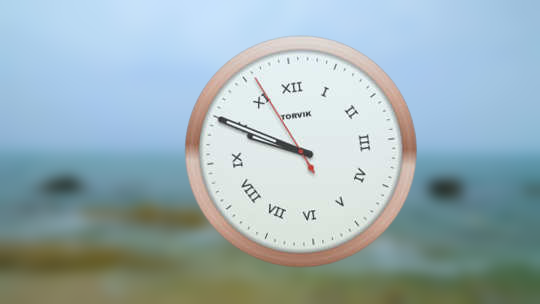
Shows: 9:49:56
